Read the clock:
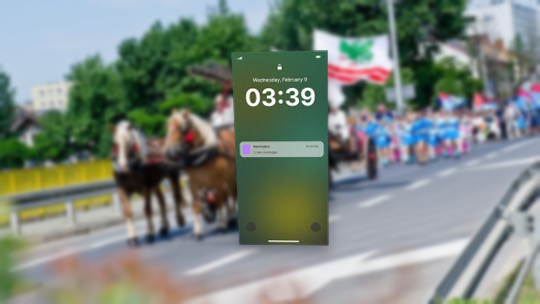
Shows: 3:39
